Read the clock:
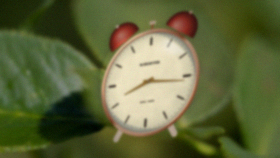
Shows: 8:16
